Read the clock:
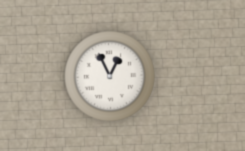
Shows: 12:56
